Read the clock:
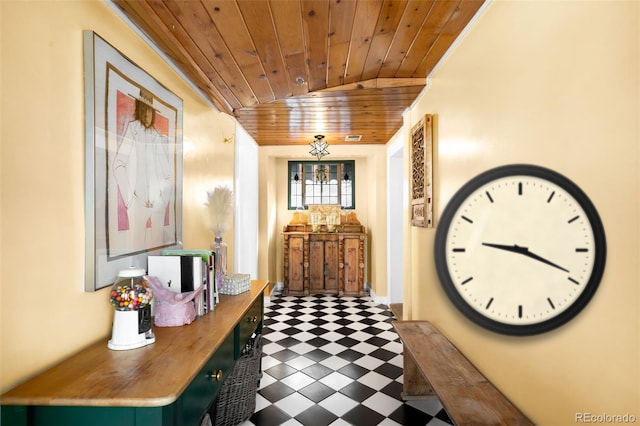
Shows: 9:19
